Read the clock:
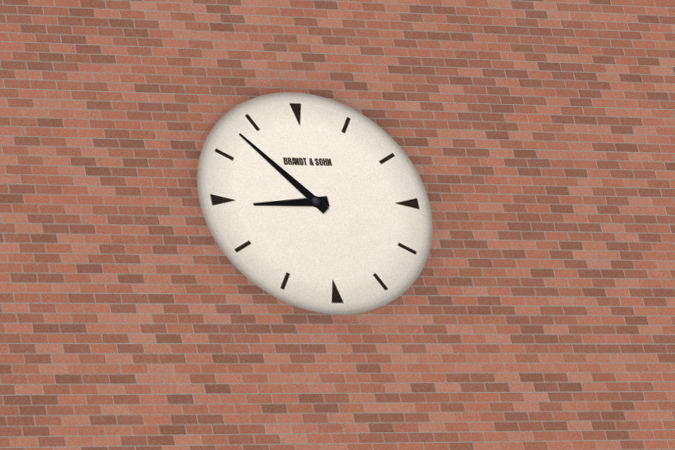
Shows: 8:53
